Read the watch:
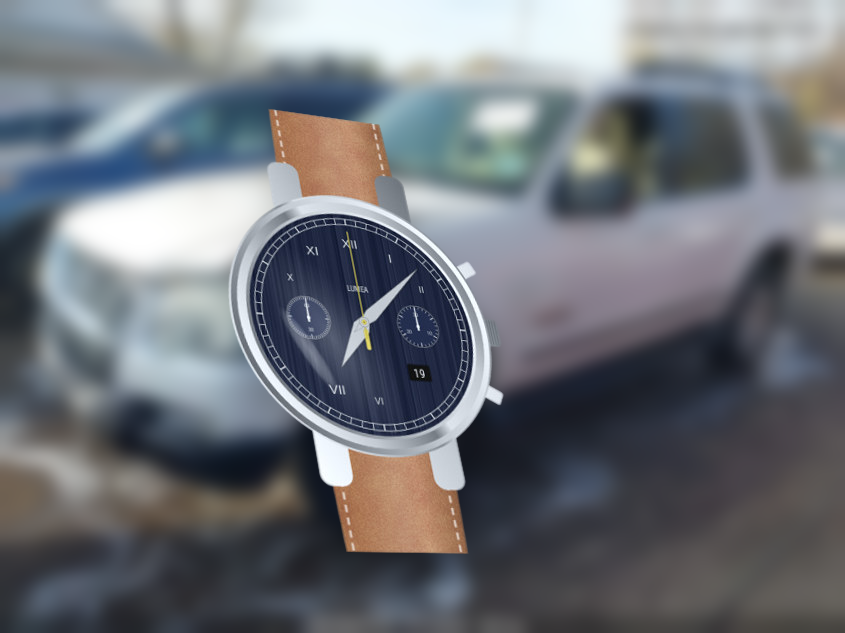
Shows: 7:08
